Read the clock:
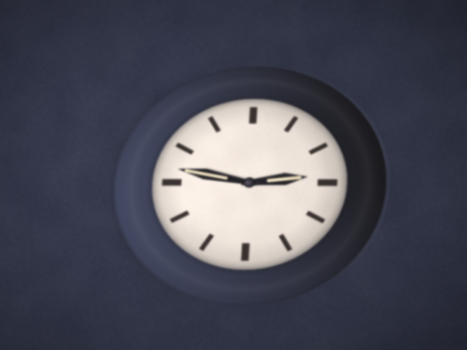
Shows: 2:47
